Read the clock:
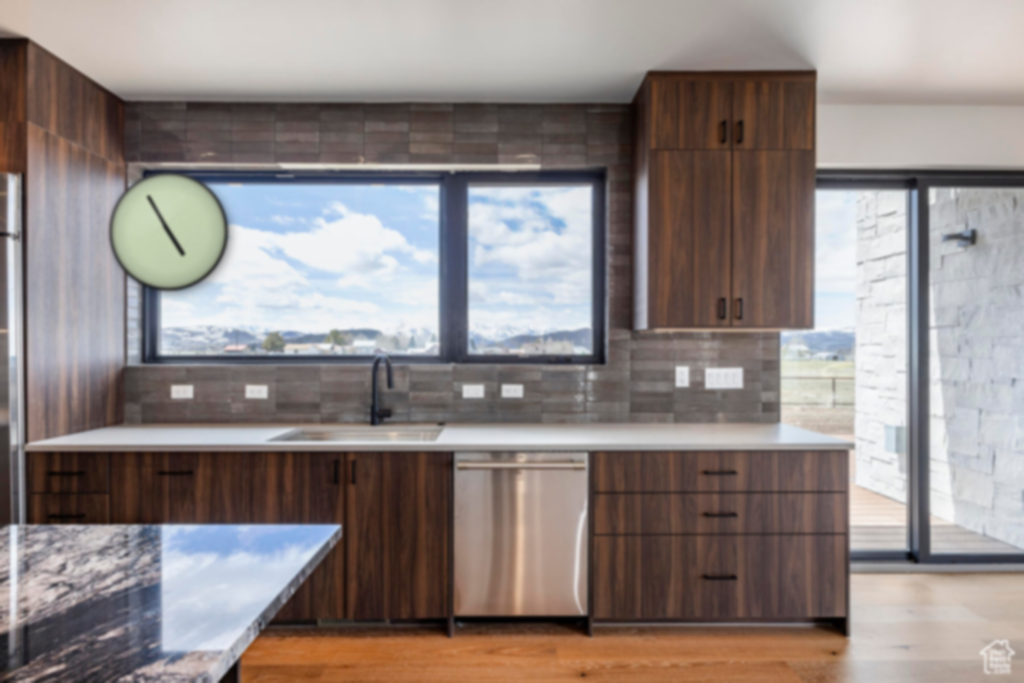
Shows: 4:55
